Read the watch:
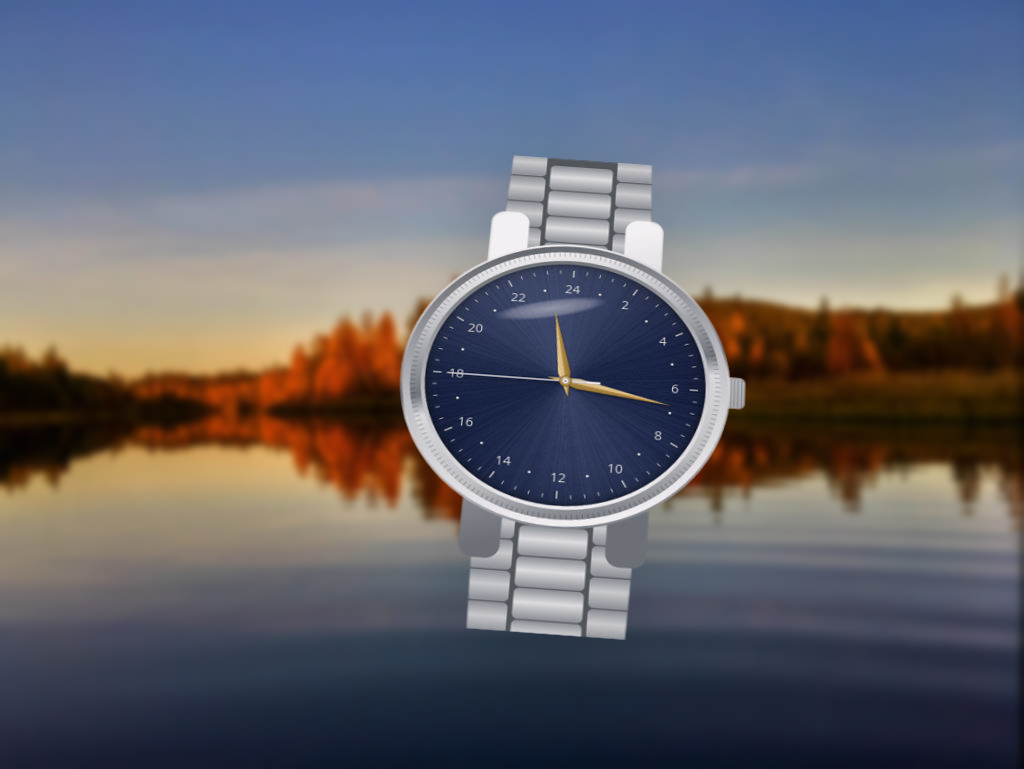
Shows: 23:16:45
